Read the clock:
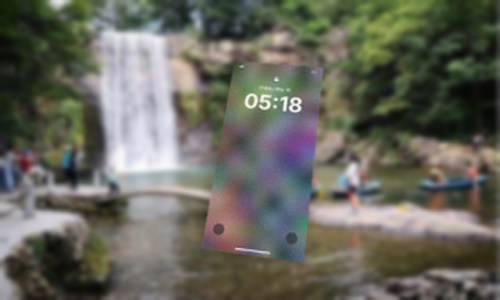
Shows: 5:18
